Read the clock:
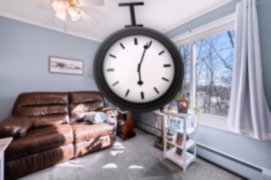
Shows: 6:04
